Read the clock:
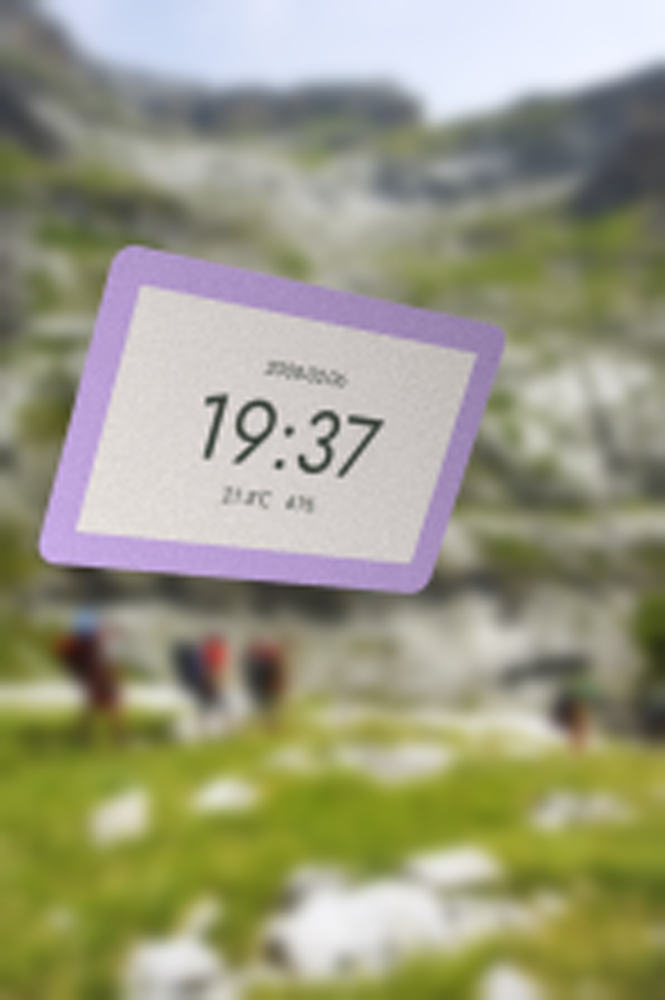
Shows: 19:37
